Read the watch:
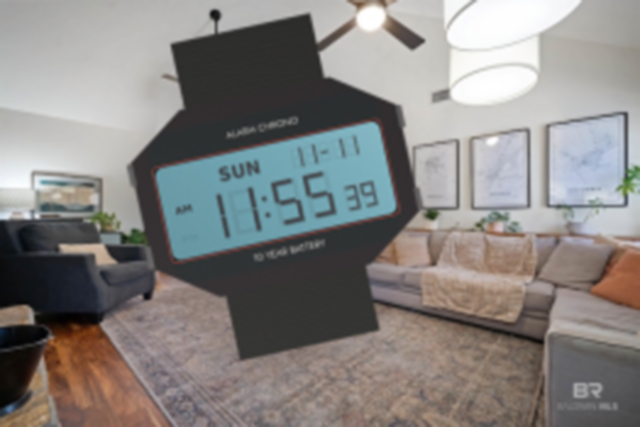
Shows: 11:55:39
